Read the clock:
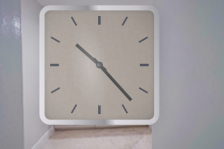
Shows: 10:23
